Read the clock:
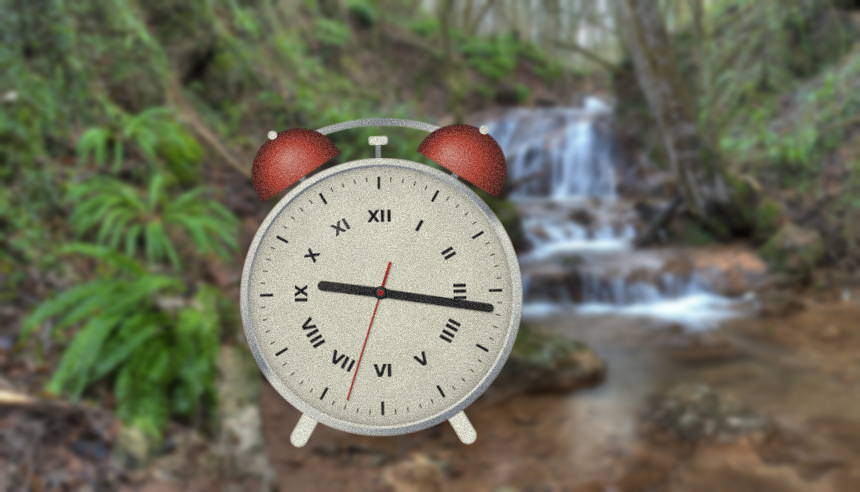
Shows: 9:16:33
